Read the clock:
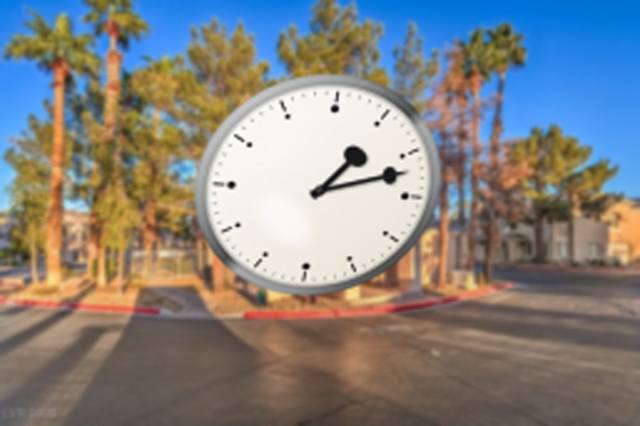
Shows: 1:12
